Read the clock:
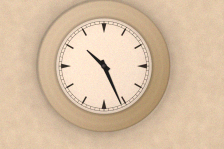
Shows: 10:26
